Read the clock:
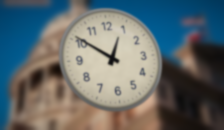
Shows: 12:51
